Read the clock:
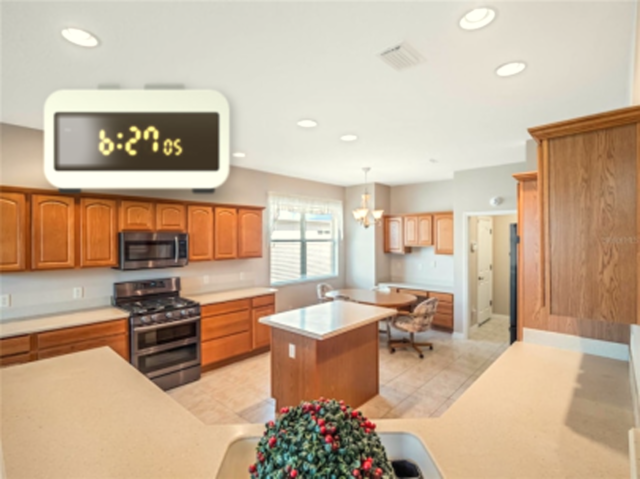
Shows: 6:27:05
